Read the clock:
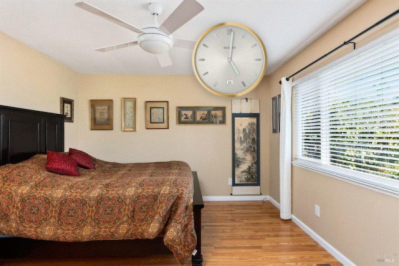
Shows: 5:01
